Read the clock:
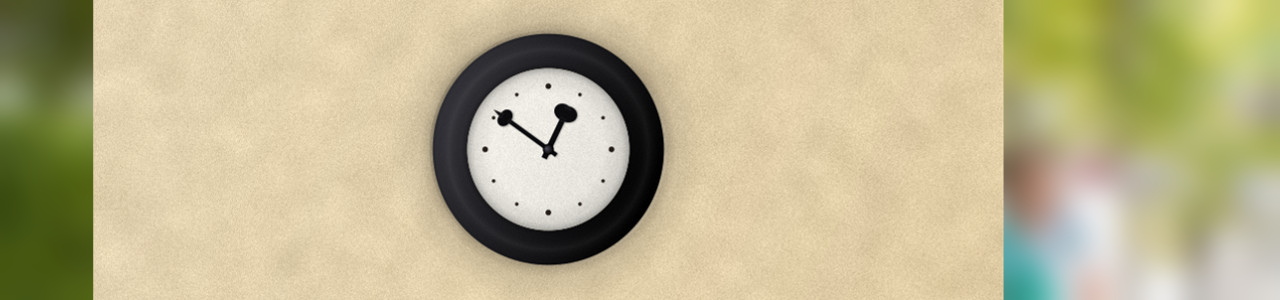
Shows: 12:51
